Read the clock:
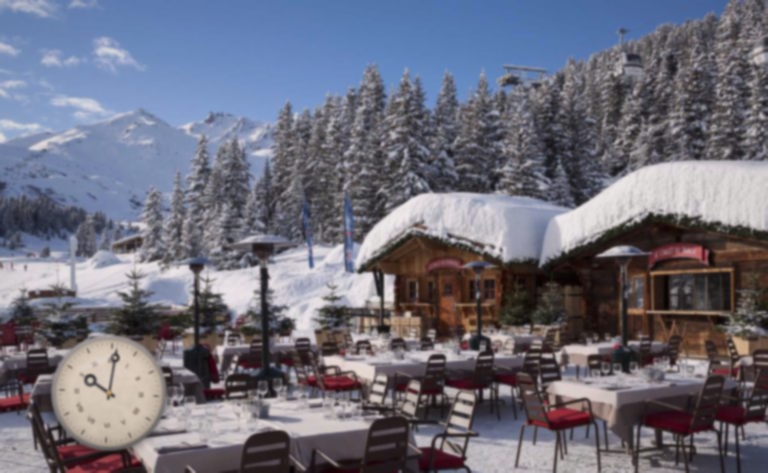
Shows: 10:01
